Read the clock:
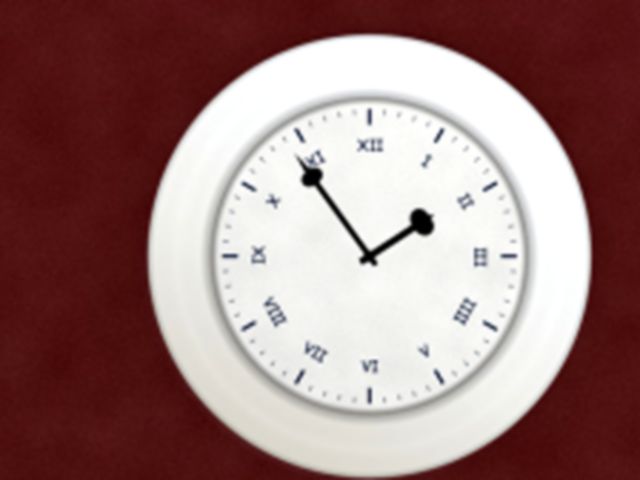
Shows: 1:54
